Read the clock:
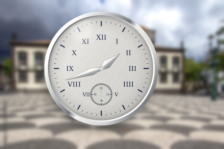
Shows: 1:42
